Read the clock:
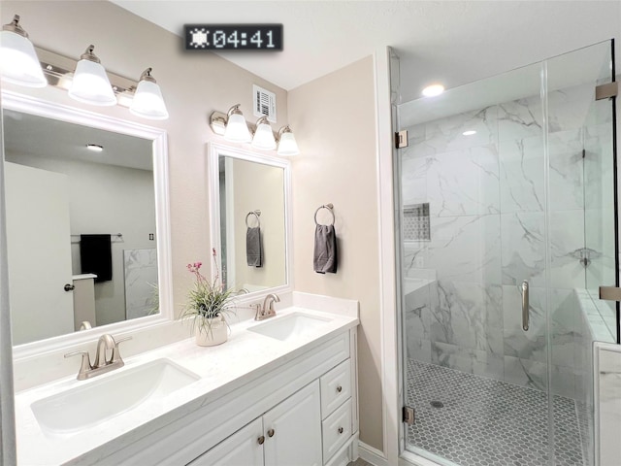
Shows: 4:41
